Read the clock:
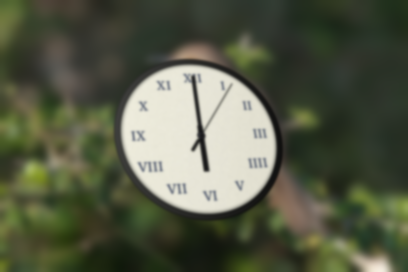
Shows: 6:00:06
